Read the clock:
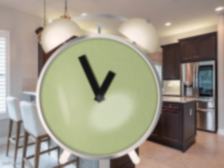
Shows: 12:56
